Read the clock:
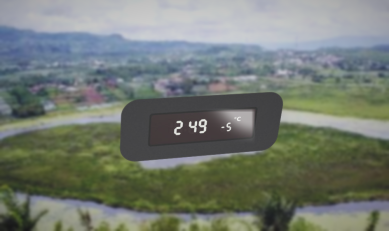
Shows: 2:49
